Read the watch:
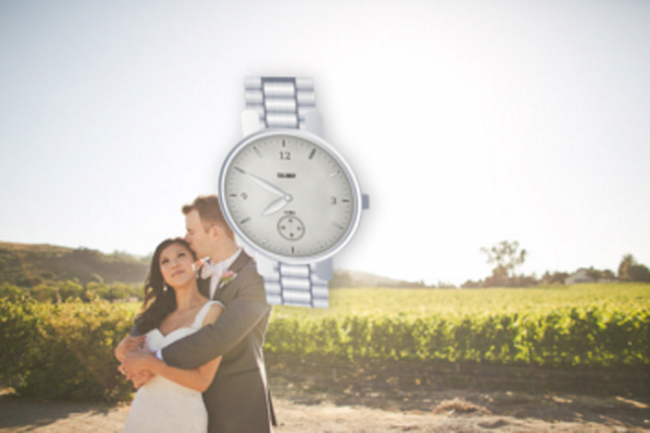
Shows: 7:50
